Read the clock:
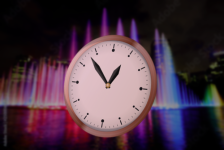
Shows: 12:53
